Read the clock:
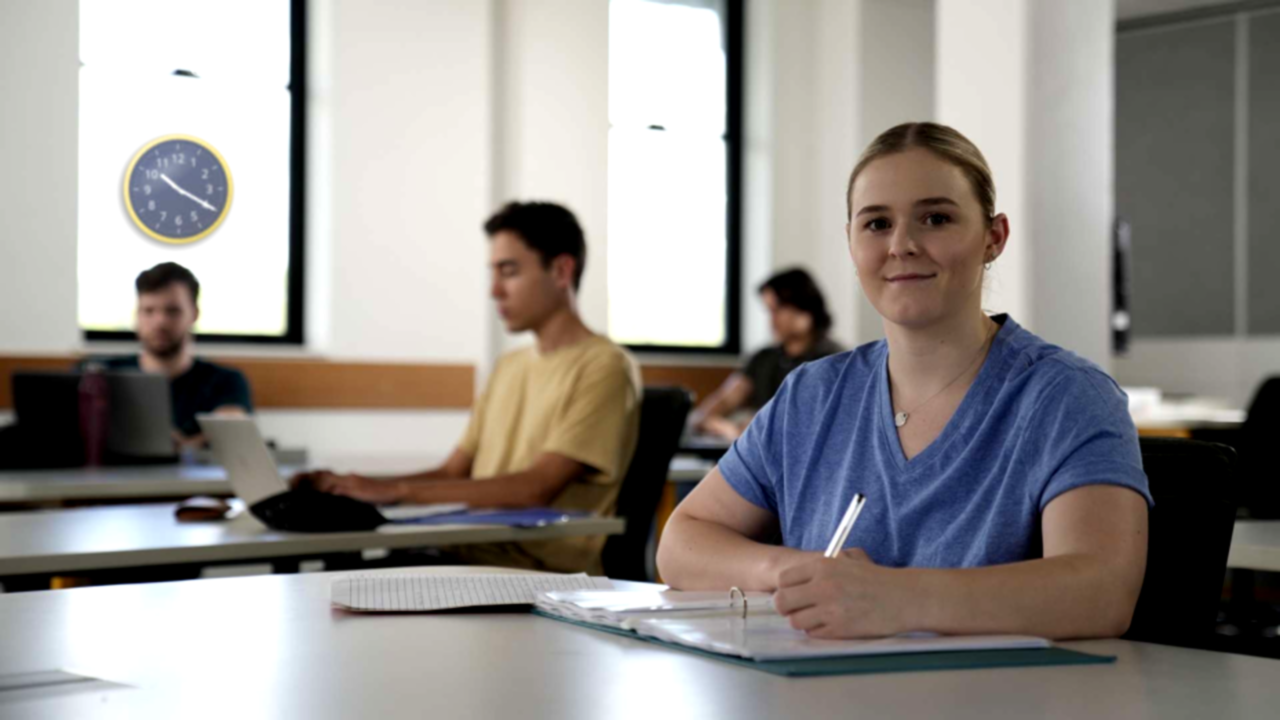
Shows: 10:20
